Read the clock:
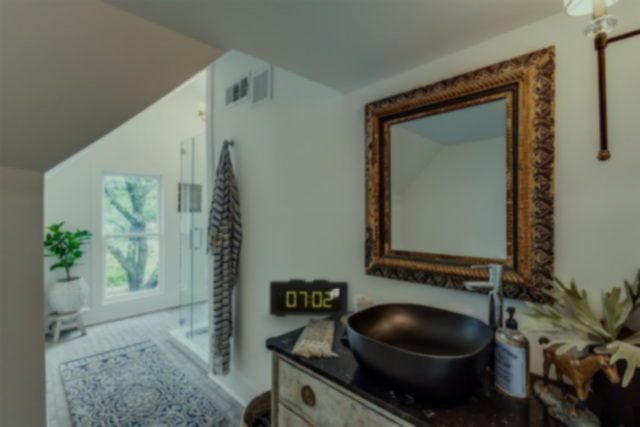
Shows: 7:02
